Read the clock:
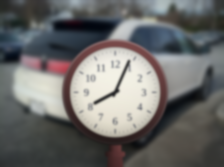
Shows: 8:04
